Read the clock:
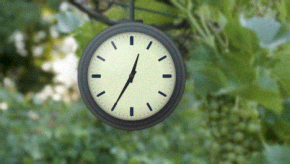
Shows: 12:35
